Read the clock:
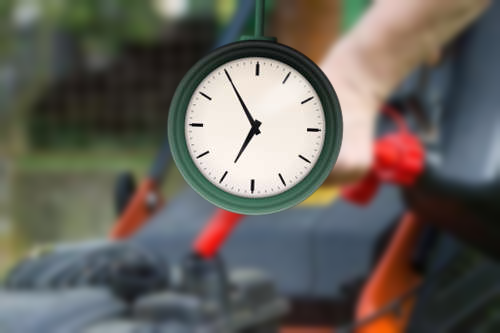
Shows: 6:55
